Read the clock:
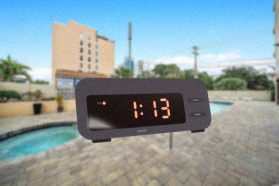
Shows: 1:13
